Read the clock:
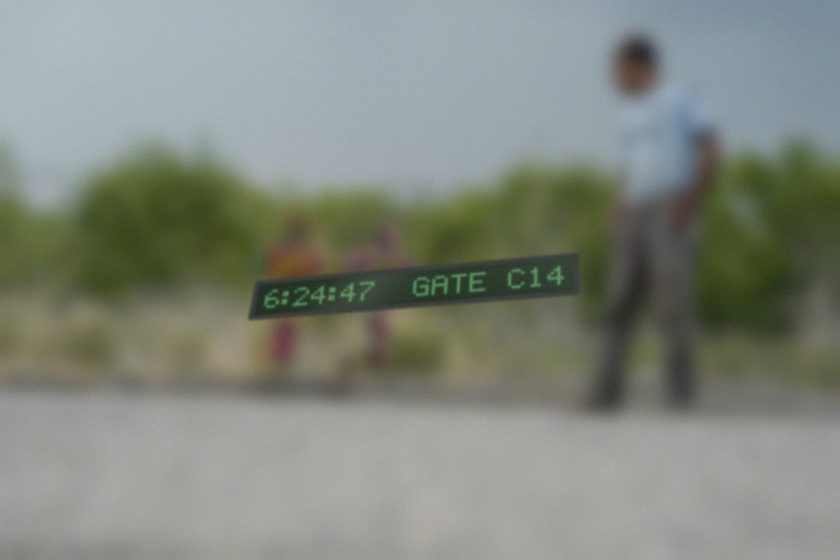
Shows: 6:24:47
